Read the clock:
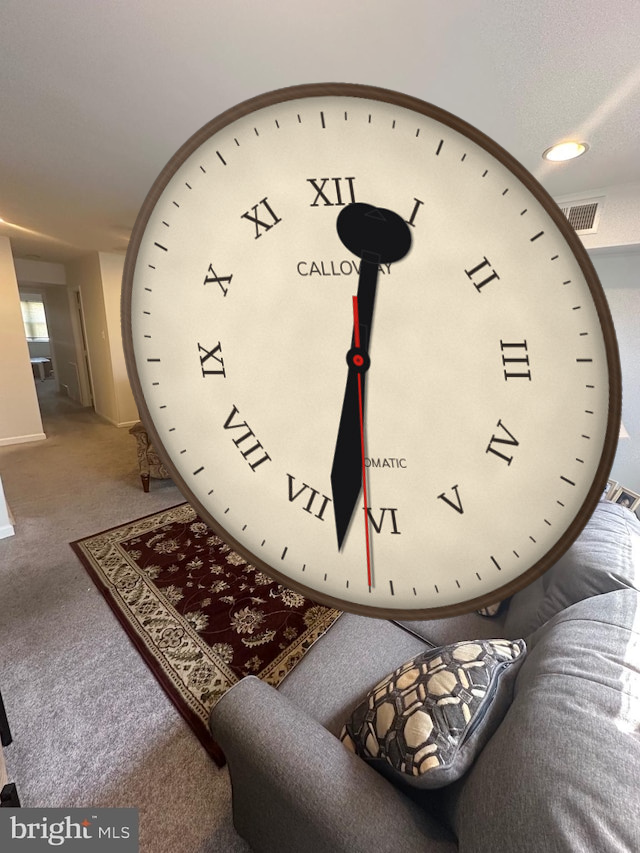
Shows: 12:32:31
